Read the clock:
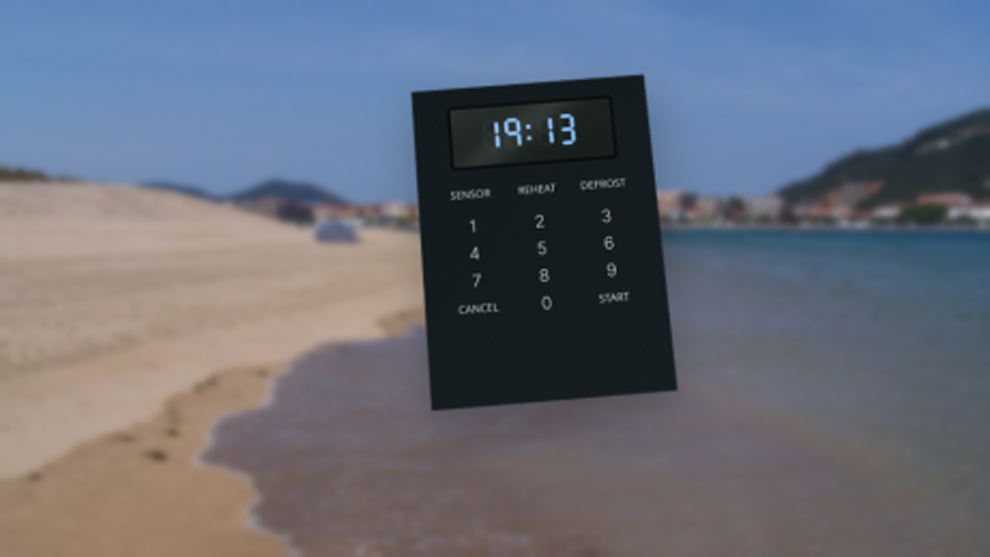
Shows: 19:13
